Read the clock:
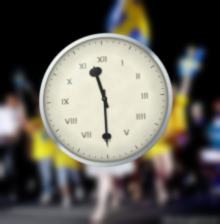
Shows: 11:30
